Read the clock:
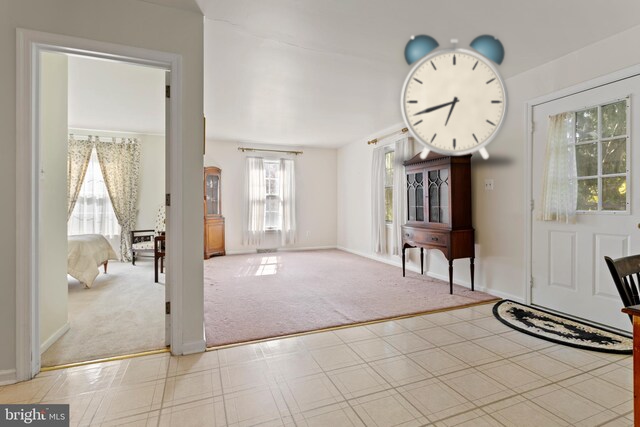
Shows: 6:42
